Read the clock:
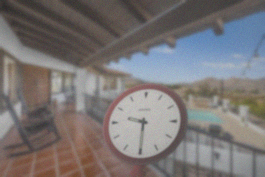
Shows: 9:30
